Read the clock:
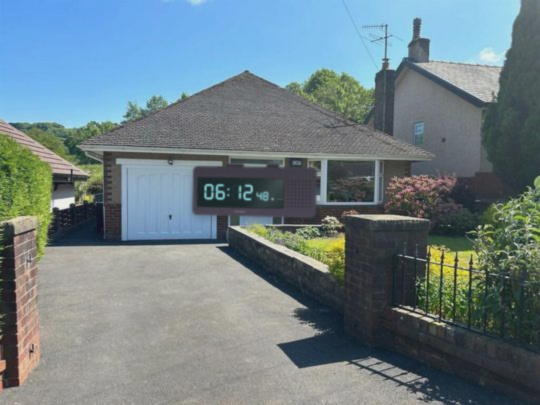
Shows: 6:12
